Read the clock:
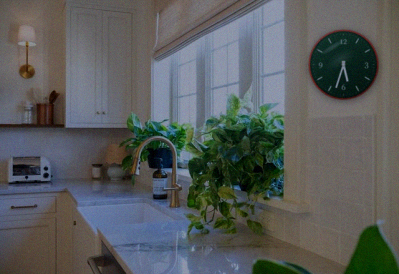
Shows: 5:33
